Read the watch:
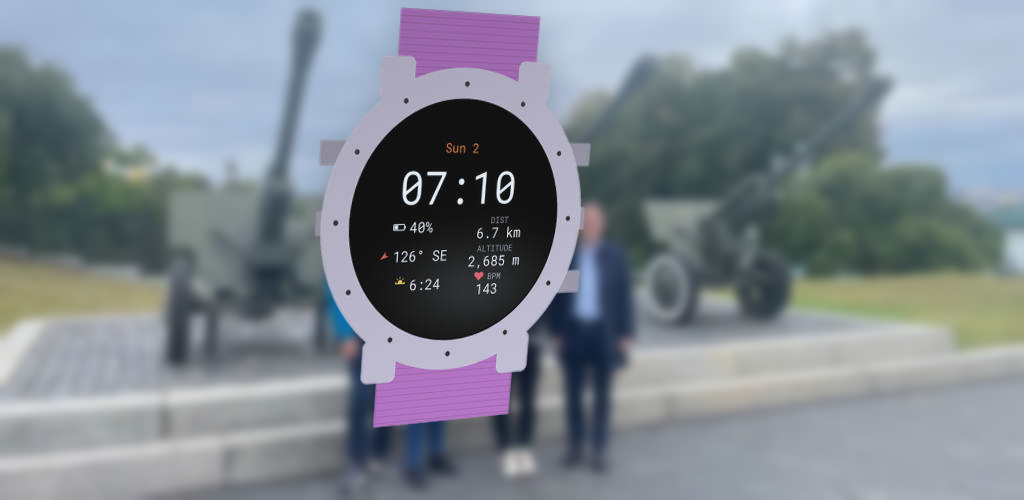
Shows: 7:10
